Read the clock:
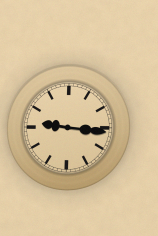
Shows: 9:16
